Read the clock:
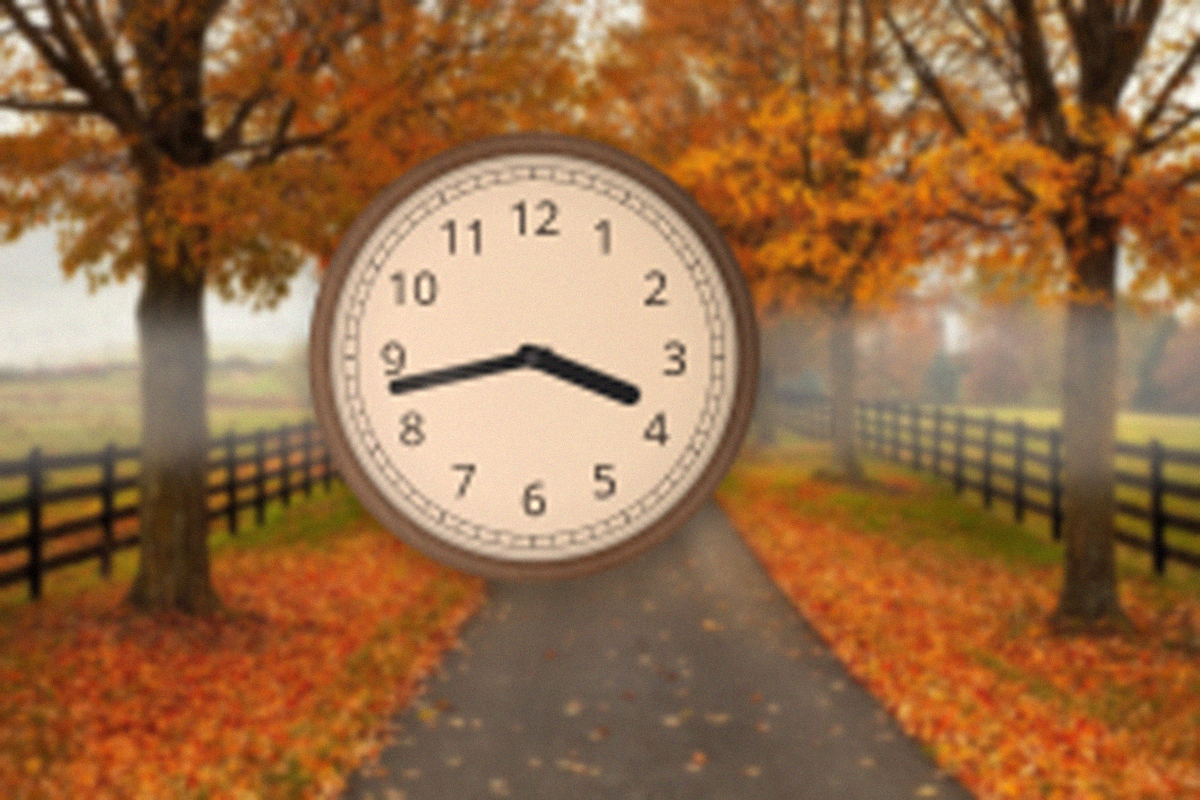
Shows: 3:43
